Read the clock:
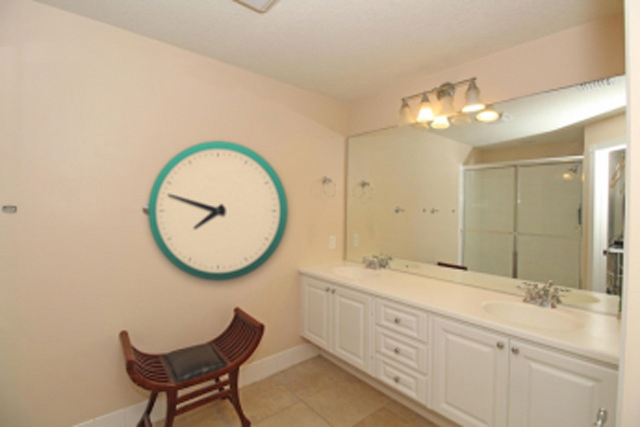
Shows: 7:48
